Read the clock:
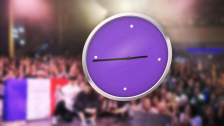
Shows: 2:44
